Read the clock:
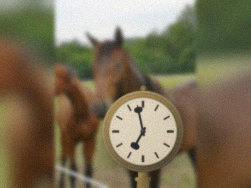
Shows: 6:58
